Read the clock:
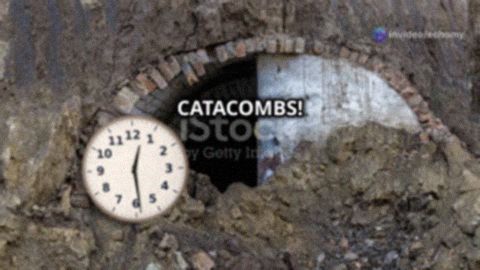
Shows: 12:29
